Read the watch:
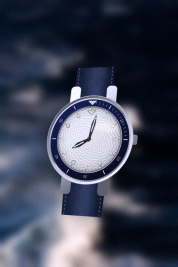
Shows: 8:02
